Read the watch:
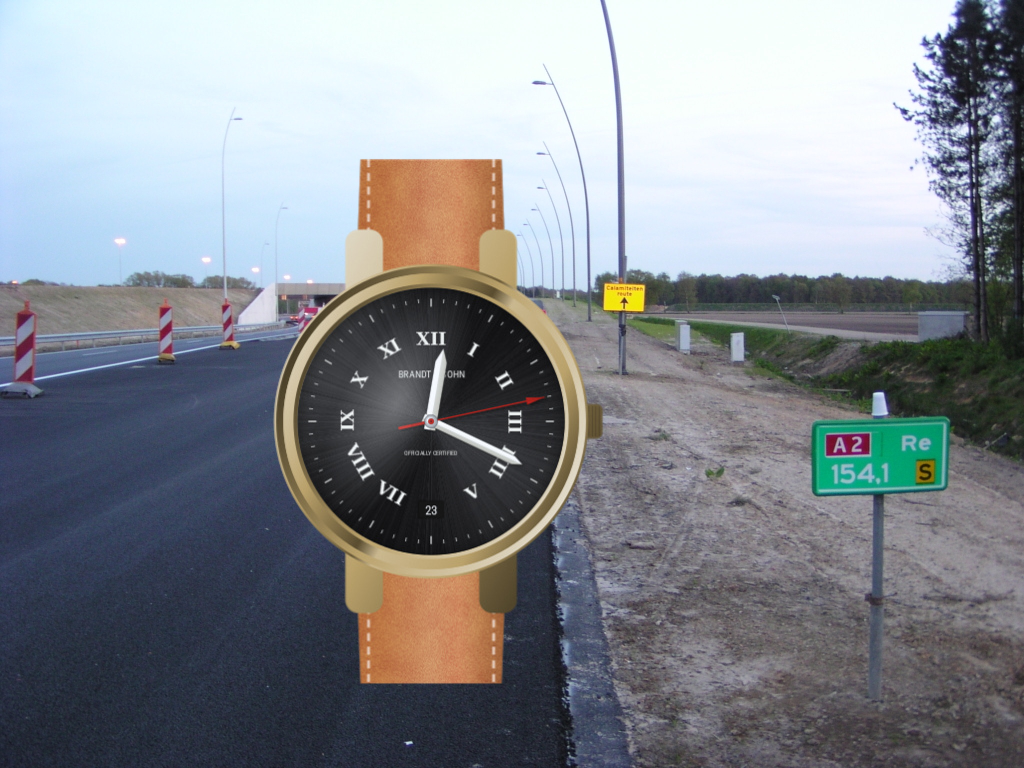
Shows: 12:19:13
